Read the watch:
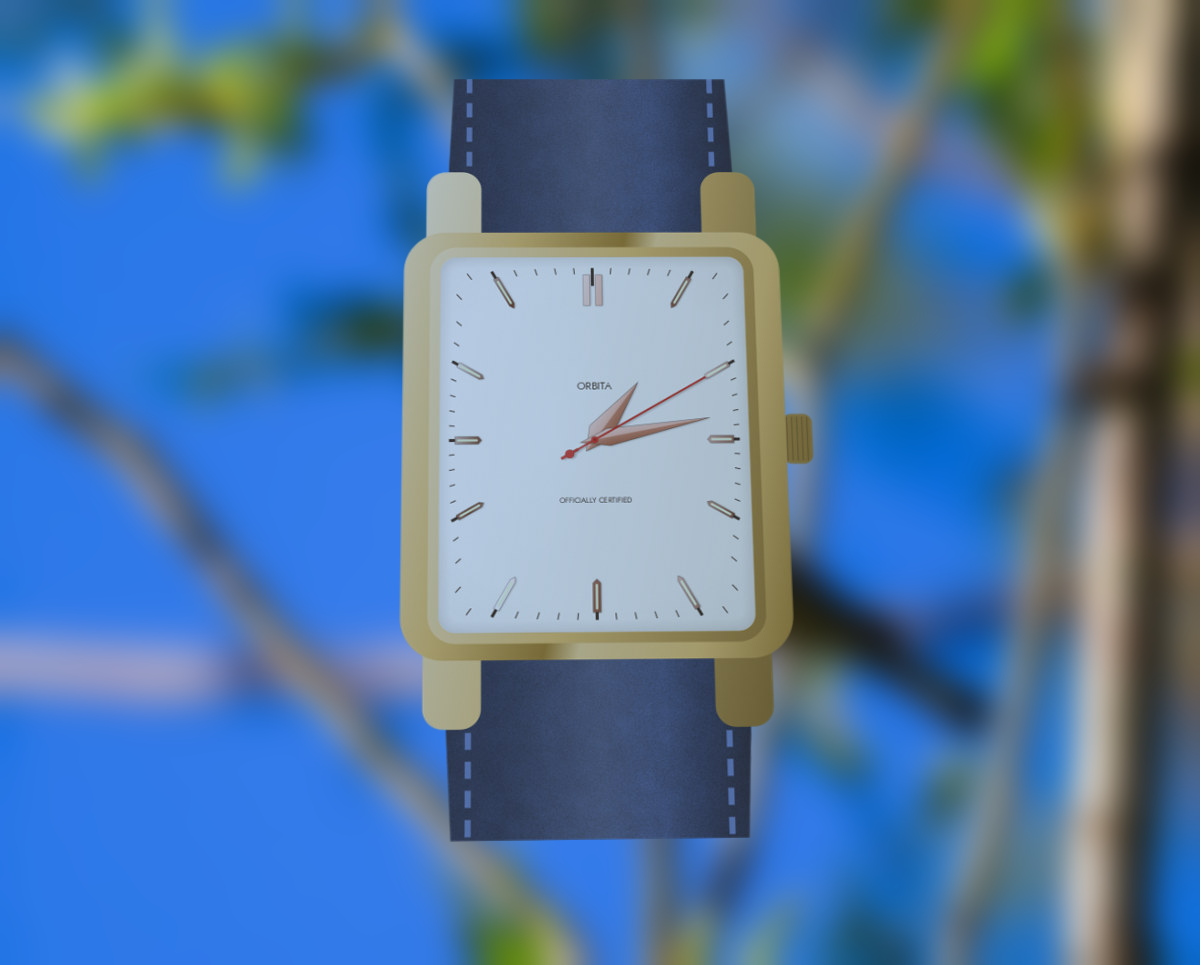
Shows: 1:13:10
